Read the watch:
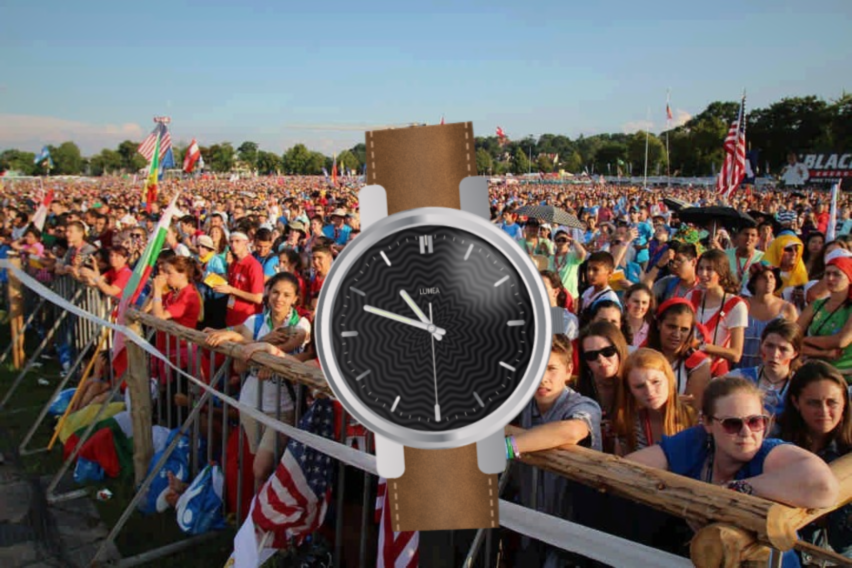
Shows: 10:48:30
